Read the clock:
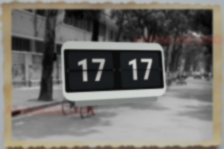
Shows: 17:17
